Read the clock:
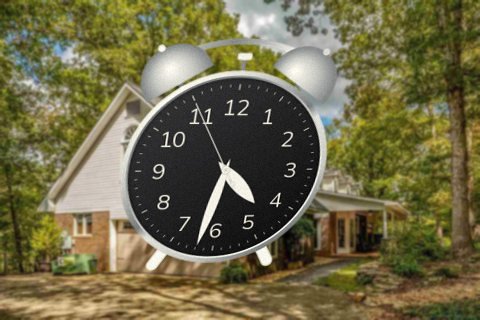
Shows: 4:31:55
